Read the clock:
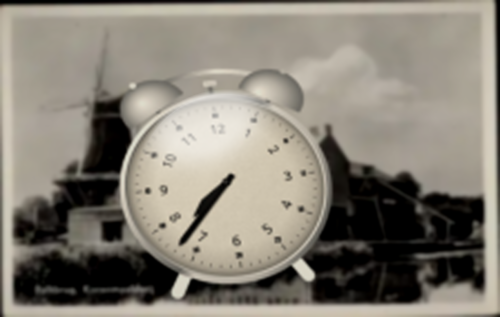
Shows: 7:37
